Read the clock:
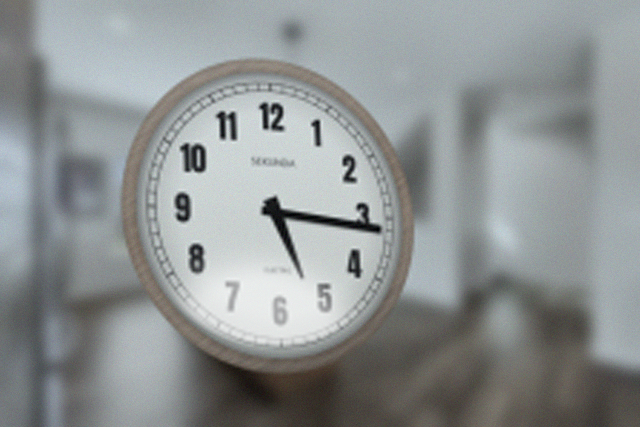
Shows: 5:16
